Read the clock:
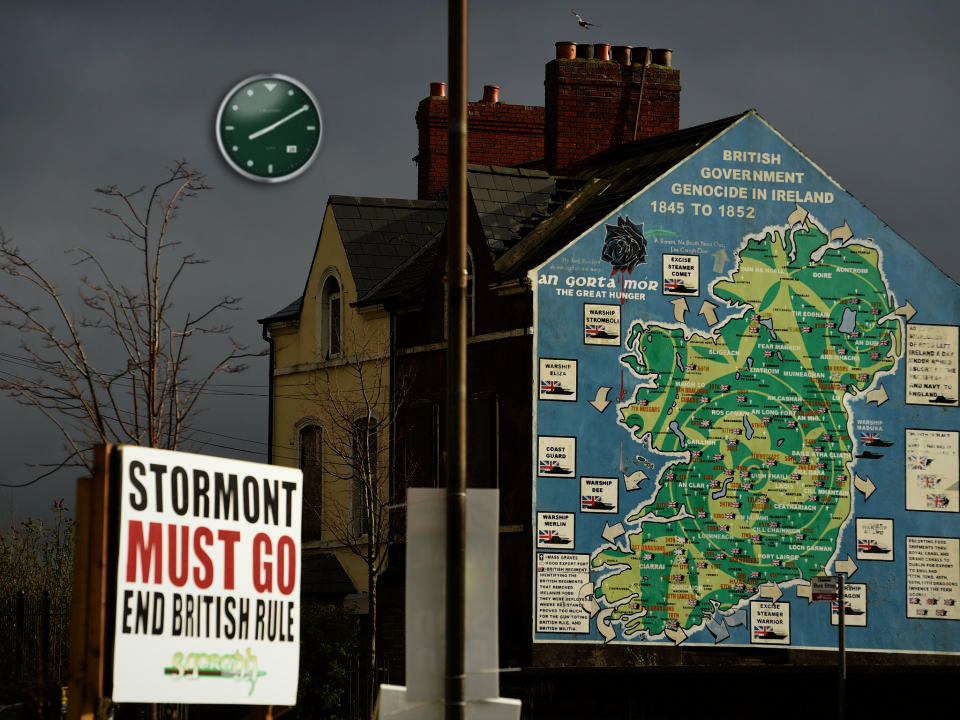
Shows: 8:10
